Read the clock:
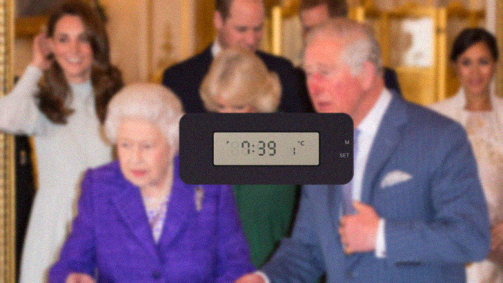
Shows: 7:39
